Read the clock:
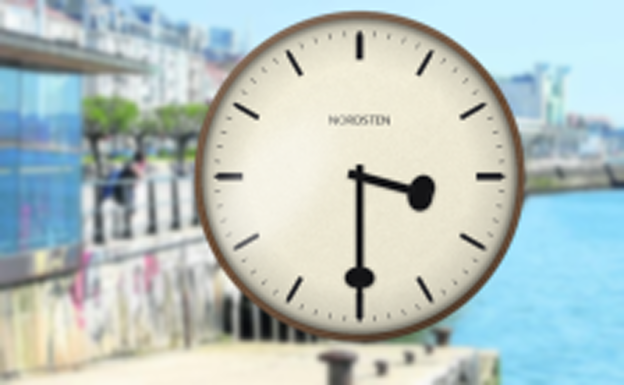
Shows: 3:30
